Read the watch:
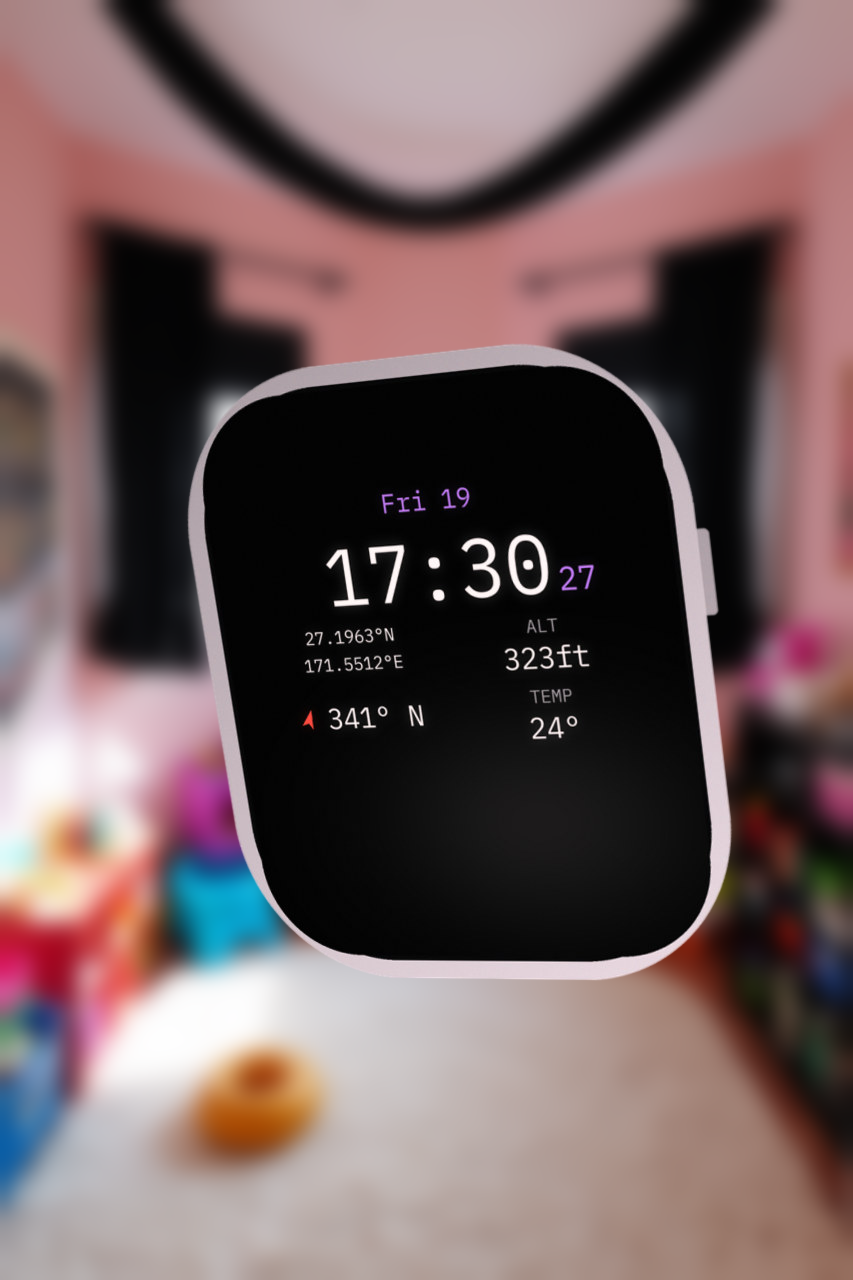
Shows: 17:30:27
